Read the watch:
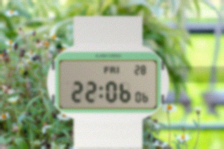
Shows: 22:06
